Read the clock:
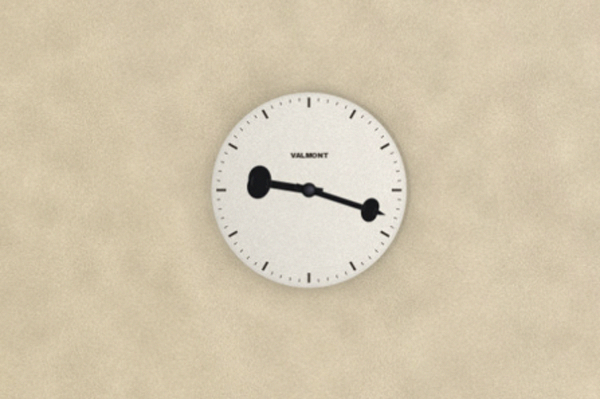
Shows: 9:18
